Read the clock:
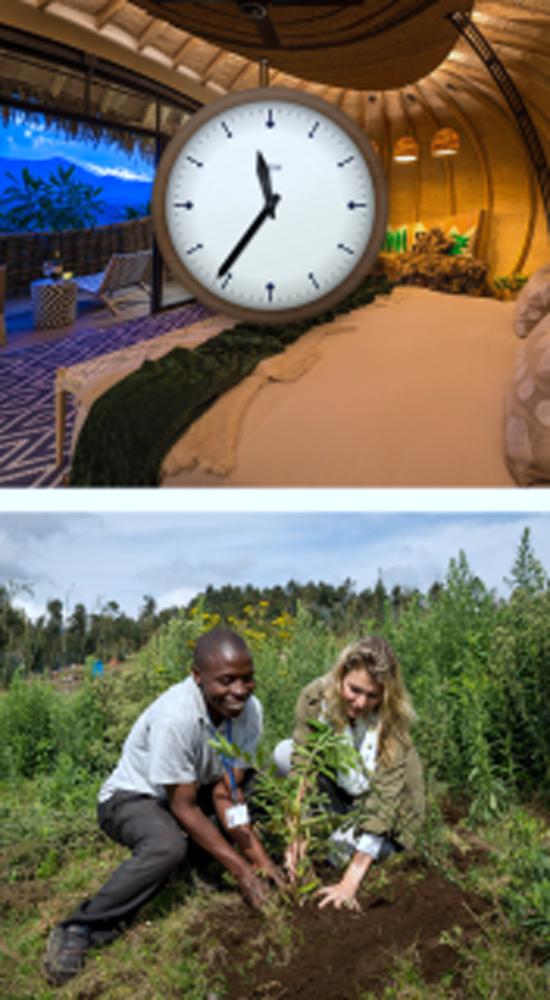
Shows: 11:36
